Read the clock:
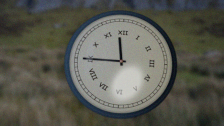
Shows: 11:45
